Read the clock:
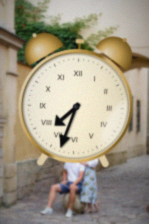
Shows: 7:33
